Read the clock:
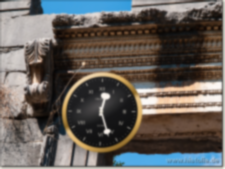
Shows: 12:27
